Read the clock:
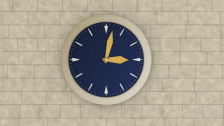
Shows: 3:02
